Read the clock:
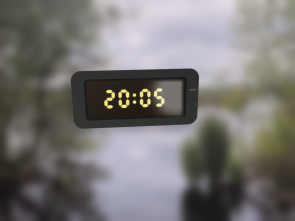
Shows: 20:05
